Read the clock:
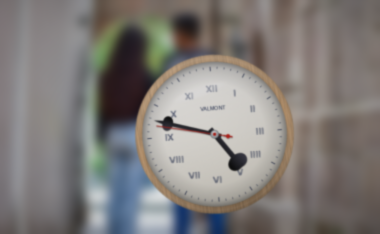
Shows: 4:47:47
